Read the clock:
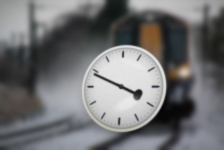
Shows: 3:49
